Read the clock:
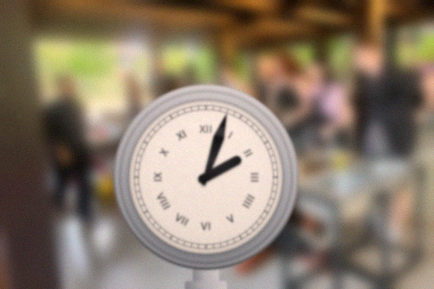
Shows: 2:03
